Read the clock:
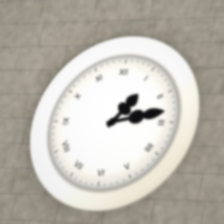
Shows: 1:13
